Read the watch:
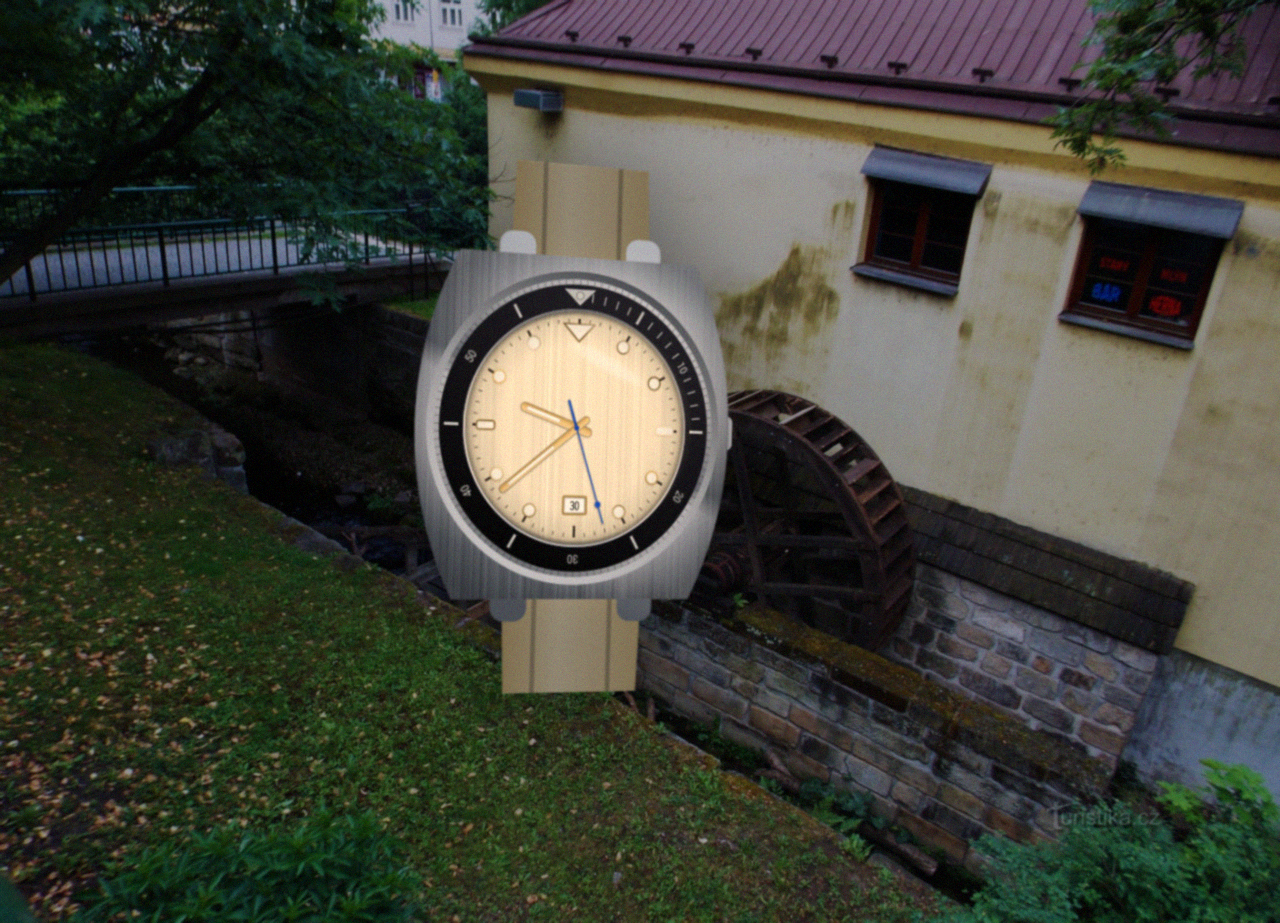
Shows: 9:38:27
